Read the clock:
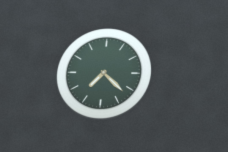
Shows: 7:22
